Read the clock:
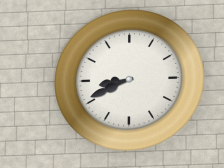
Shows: 8:41
